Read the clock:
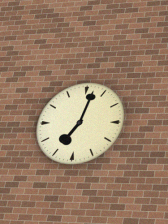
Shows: 7:02
